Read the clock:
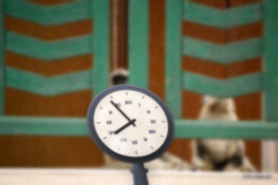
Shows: 7:54
